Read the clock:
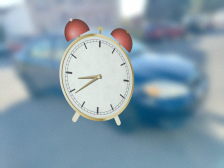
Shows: 8:39
